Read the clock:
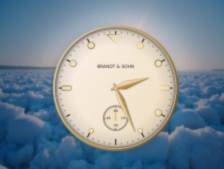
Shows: 2:26
